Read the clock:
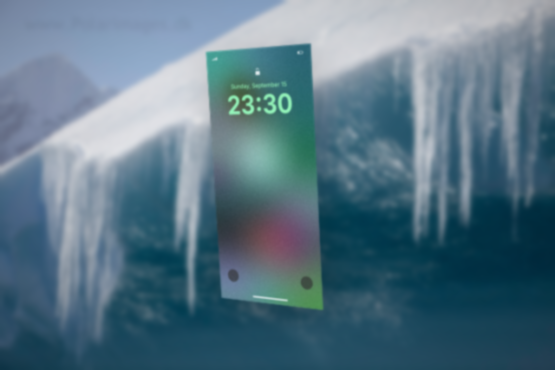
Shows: 23:30
